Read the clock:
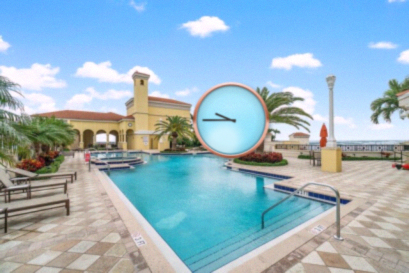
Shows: 9:45
